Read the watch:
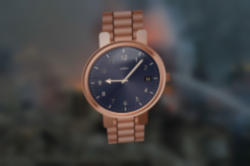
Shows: 9:07
